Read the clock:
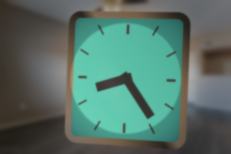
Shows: 8:24
